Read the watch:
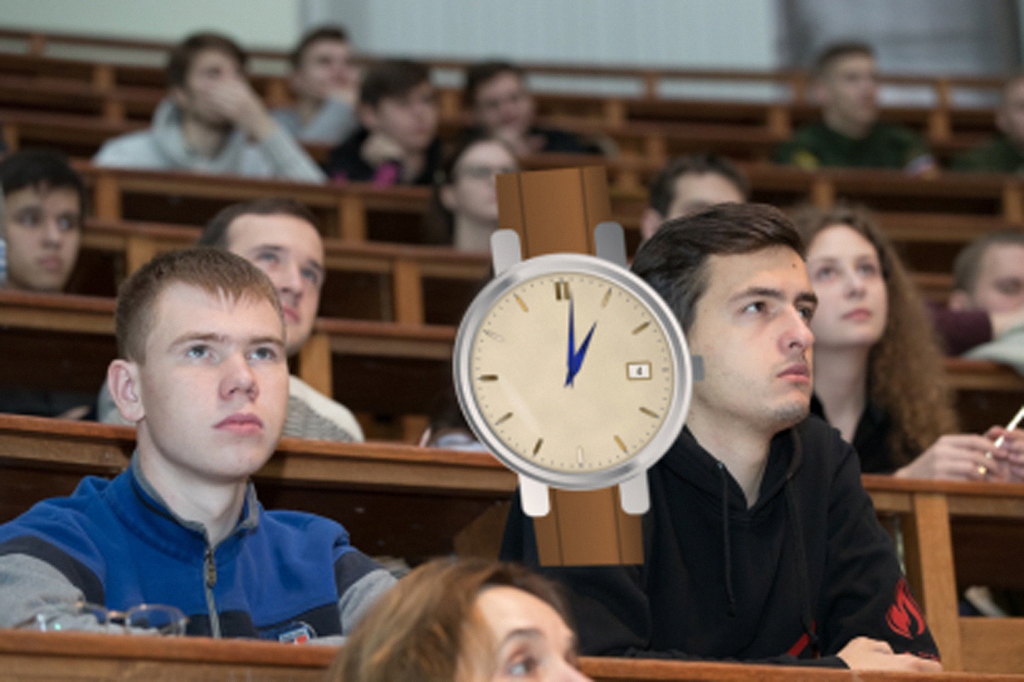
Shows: 1:01
